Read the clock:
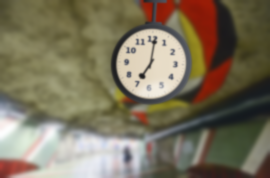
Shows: 7:01
